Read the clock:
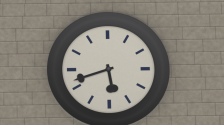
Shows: 5:42
